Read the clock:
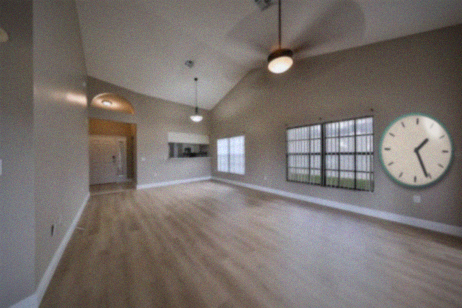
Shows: 1:26
